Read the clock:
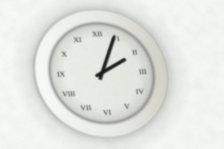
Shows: 2:04
